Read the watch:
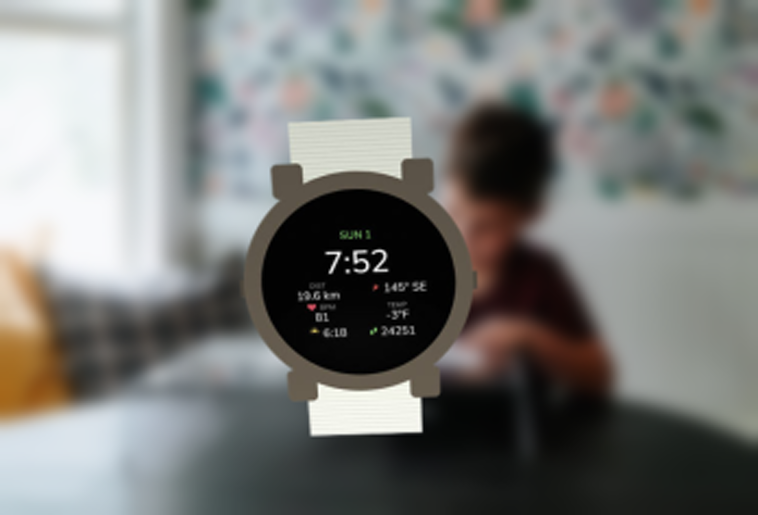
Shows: 7:52
